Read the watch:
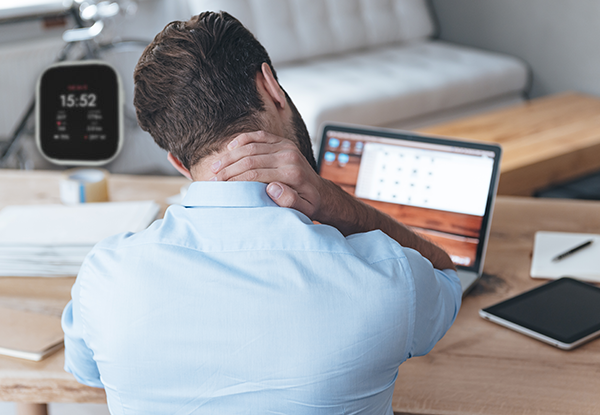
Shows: 15:52
